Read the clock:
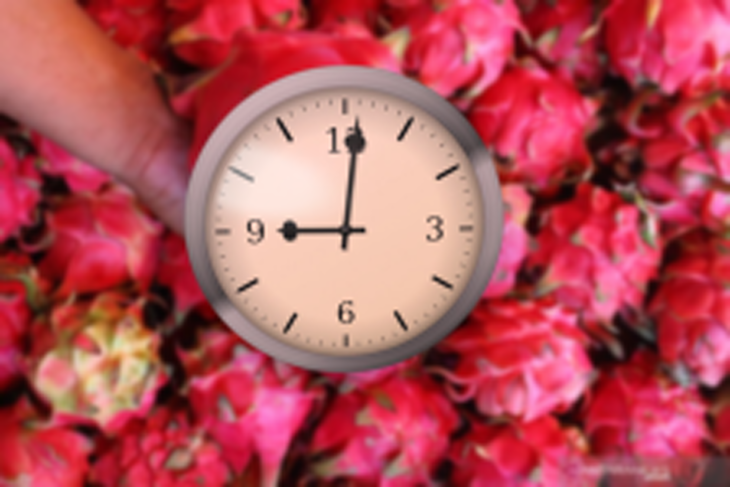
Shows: 9:01
